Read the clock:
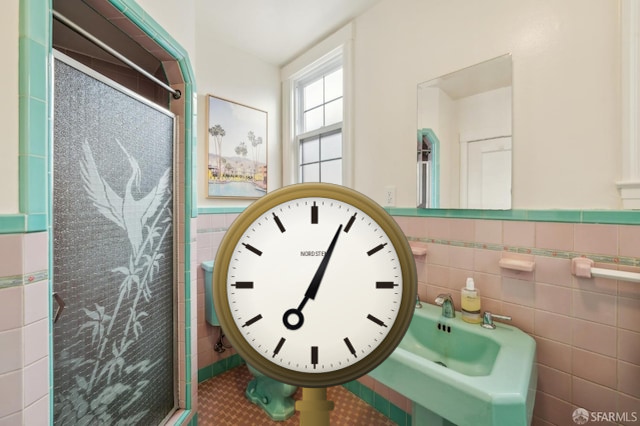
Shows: 7:04
